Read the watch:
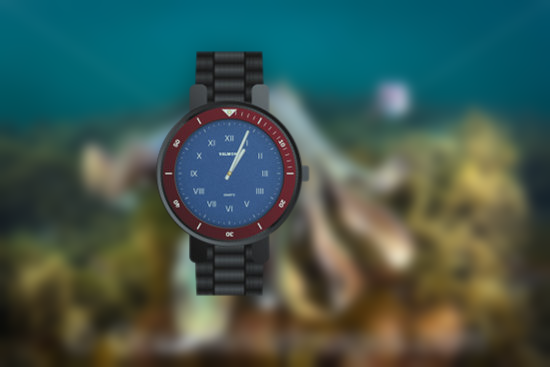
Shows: 1:04
